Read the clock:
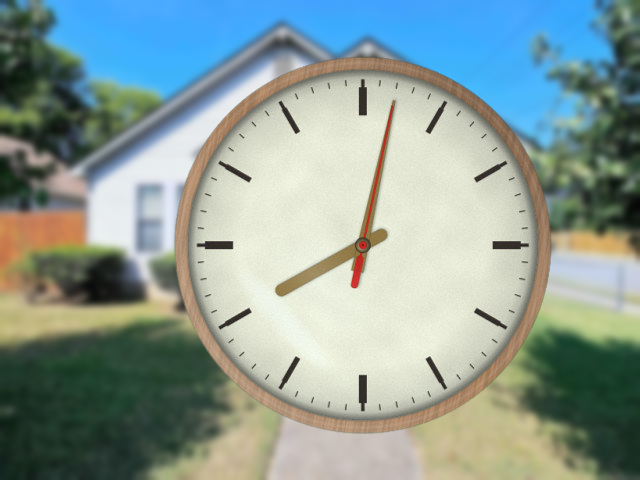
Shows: 8:02:02
